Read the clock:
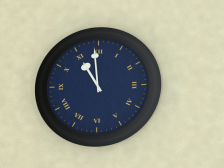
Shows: 10:59
